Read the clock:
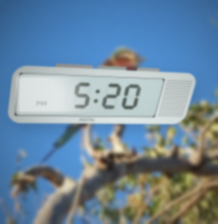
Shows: 5:20
